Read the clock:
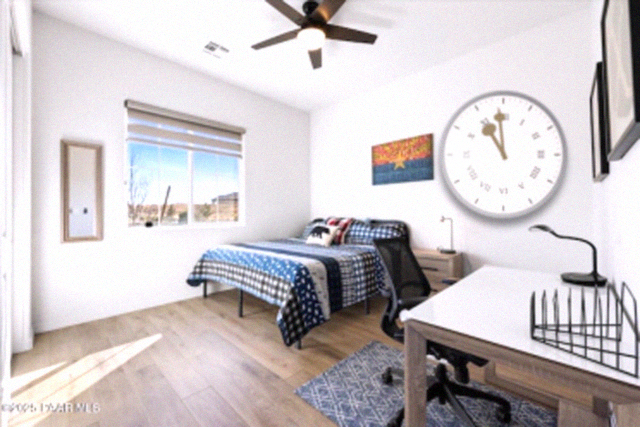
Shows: 10:59
